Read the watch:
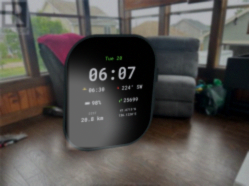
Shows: 6:07
